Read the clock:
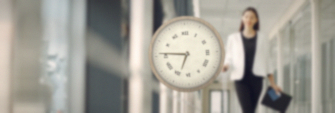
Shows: 6:46
